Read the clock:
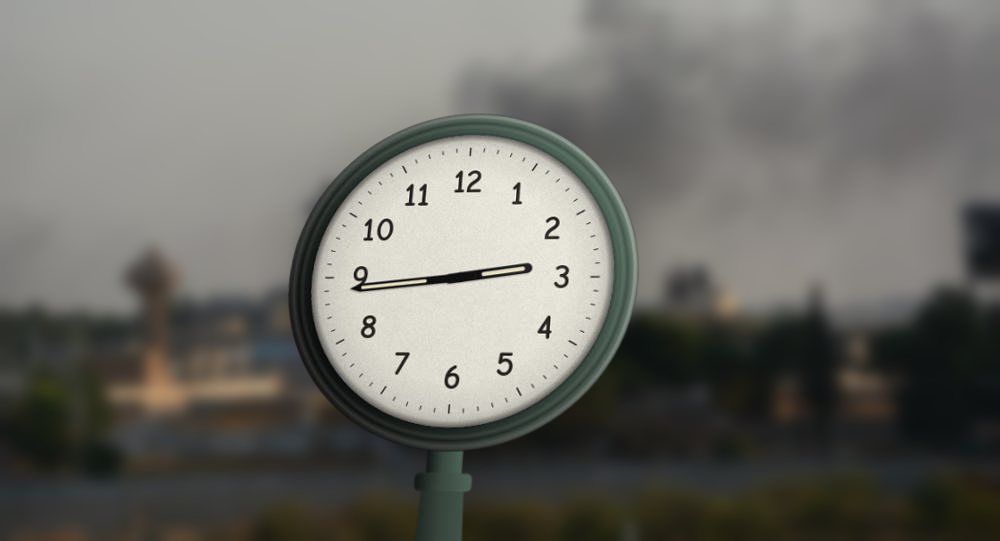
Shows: 2:44
